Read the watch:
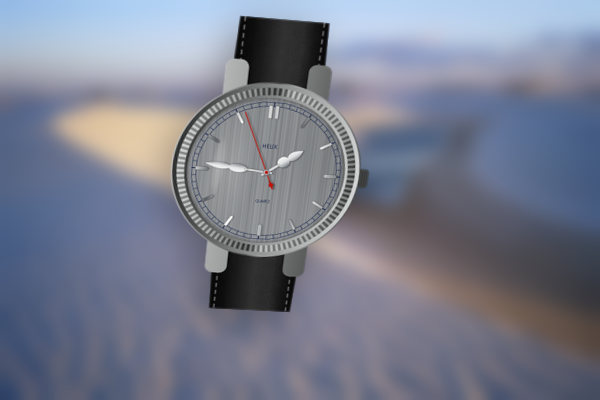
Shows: 1:45:56
